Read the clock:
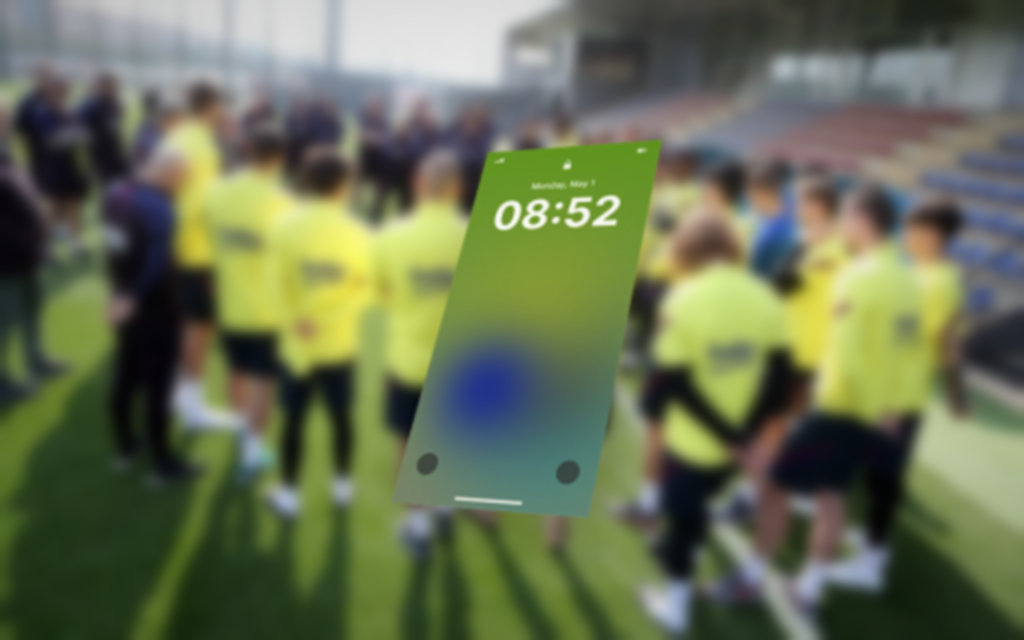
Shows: 8:52
